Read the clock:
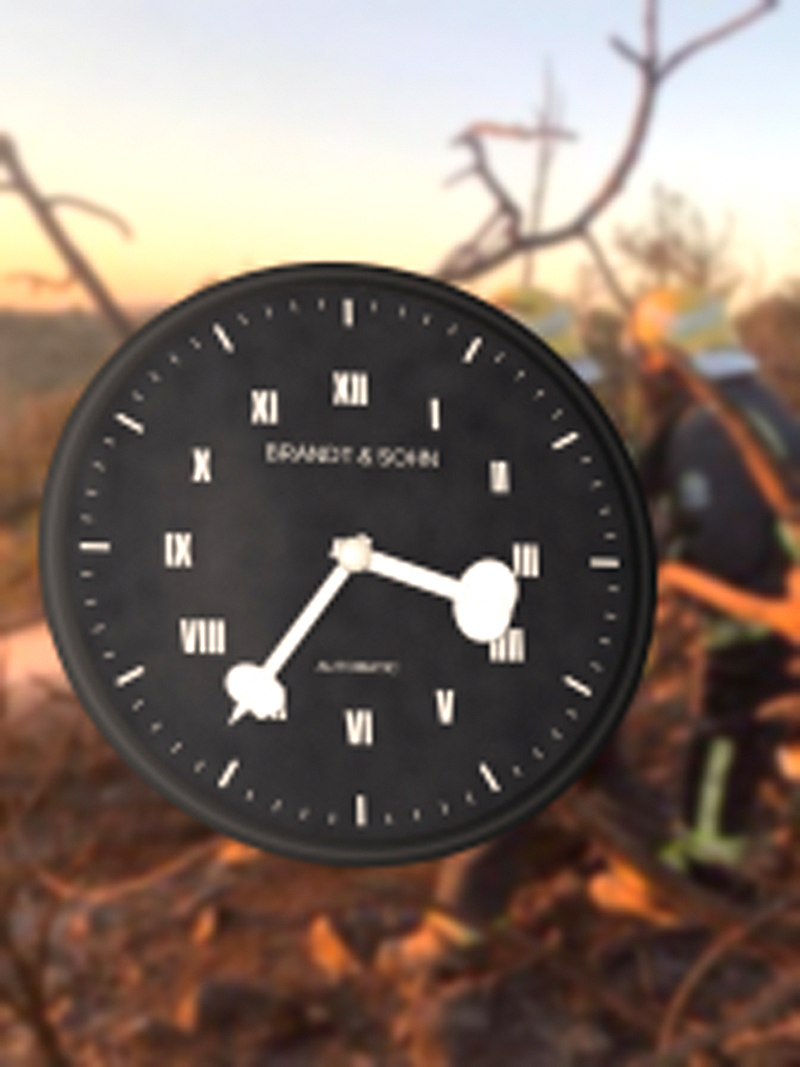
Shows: 3:36
